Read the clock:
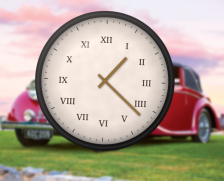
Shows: 1:22
